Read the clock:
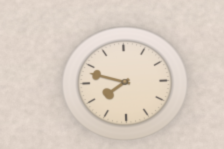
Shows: 7:48
